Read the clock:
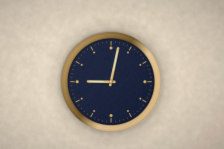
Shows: 9:02
